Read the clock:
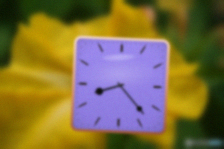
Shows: 8:23
